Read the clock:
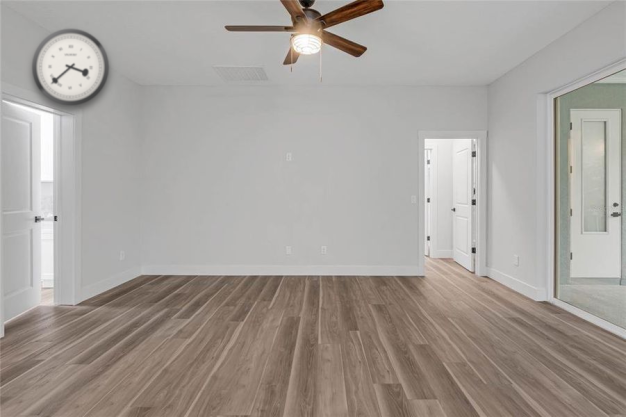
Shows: 3:38
